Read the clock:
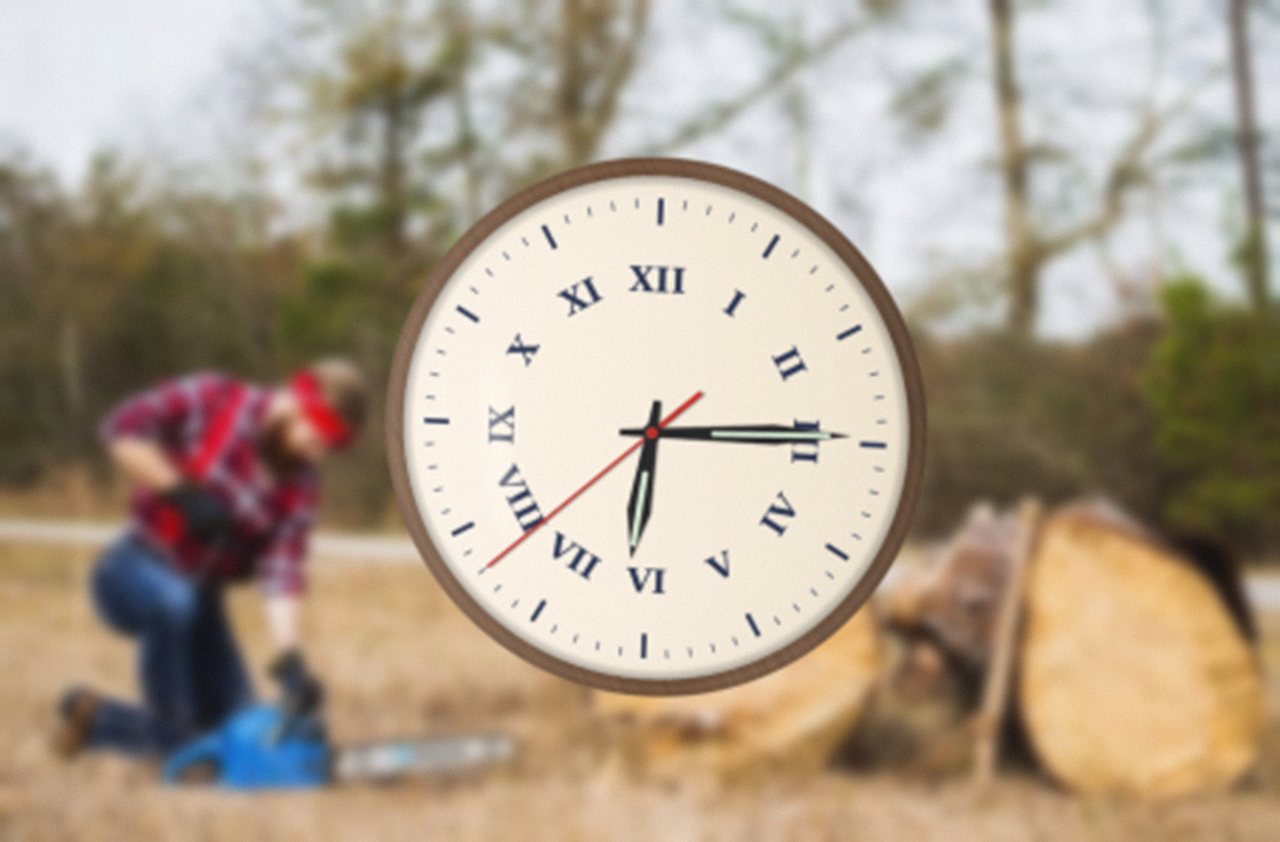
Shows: 6:14:38
